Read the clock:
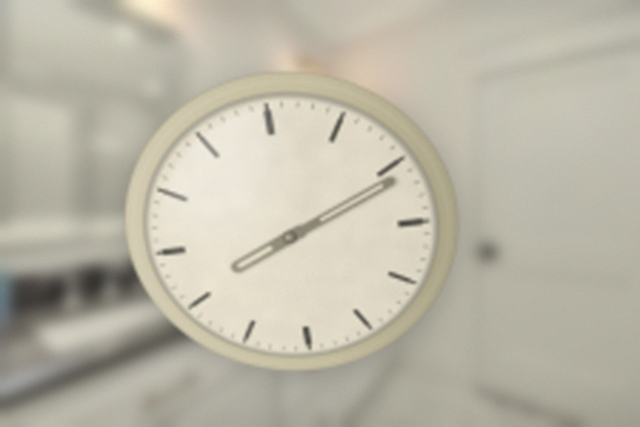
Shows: 8:11
